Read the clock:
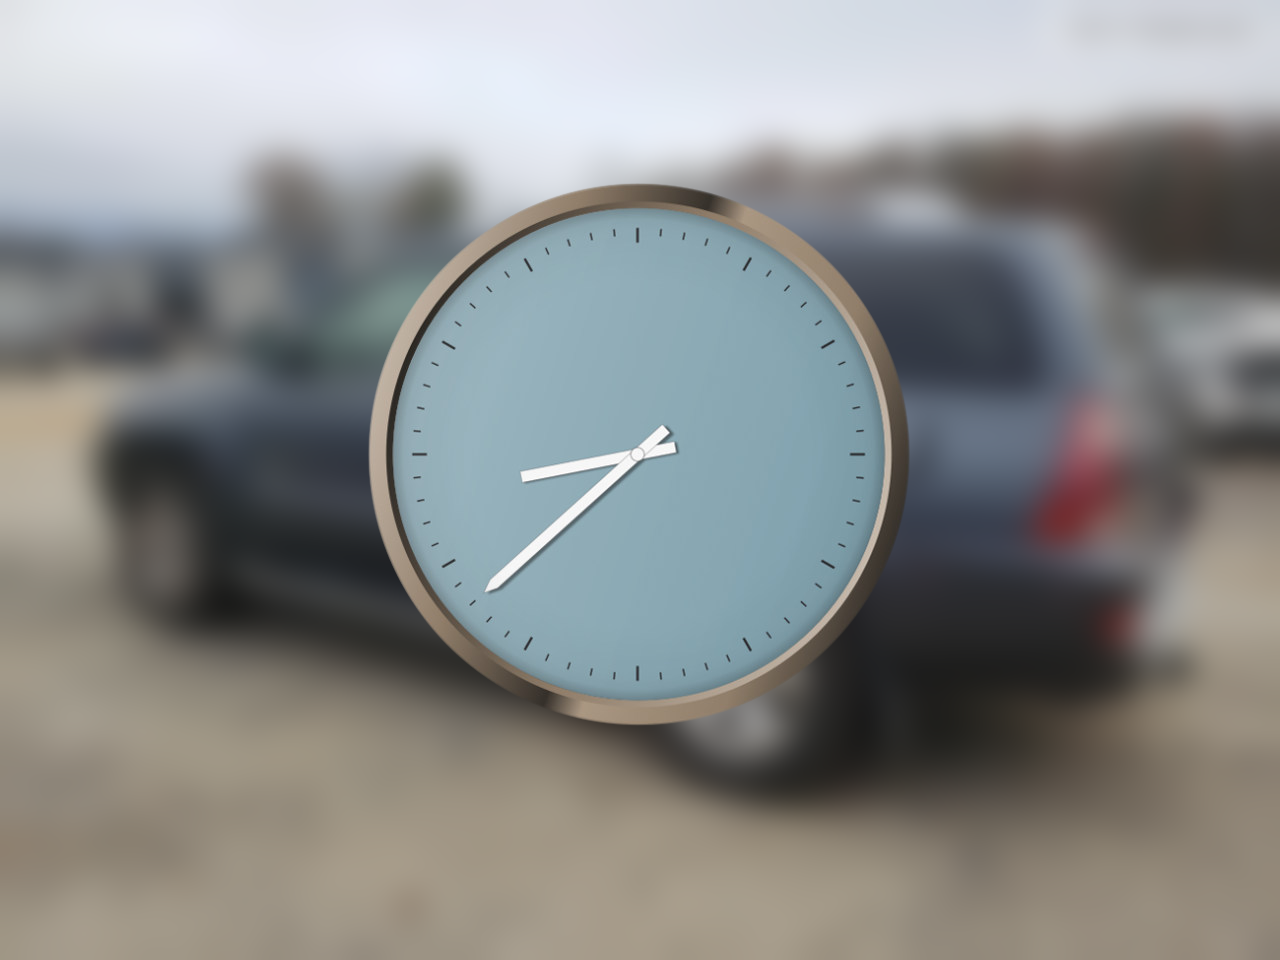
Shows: 8:38
